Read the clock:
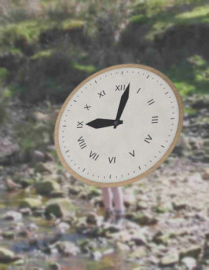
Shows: 9:02
